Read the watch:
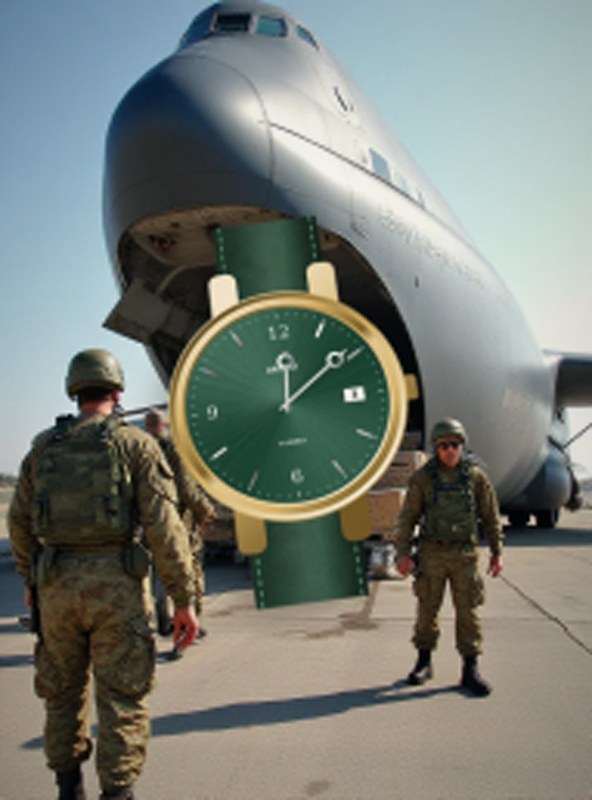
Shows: 12:09
